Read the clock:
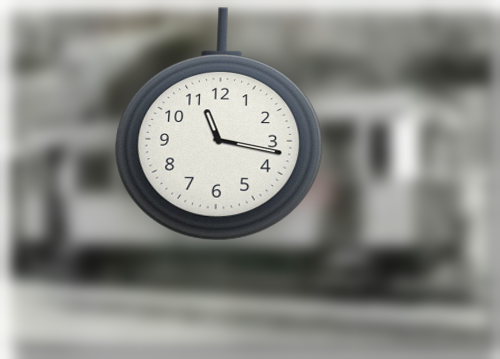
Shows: 11:17
